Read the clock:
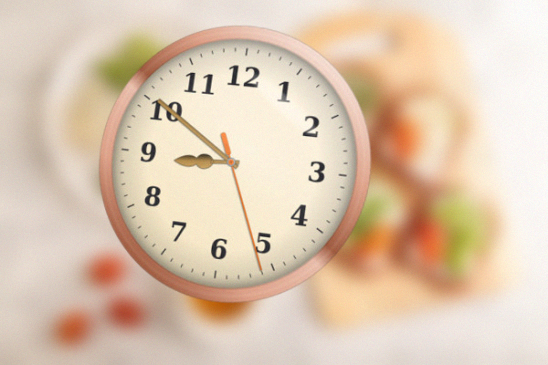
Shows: 8:50:26
